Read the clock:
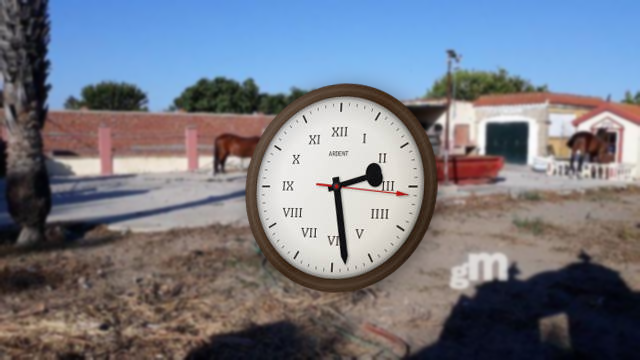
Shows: 2:28:16
